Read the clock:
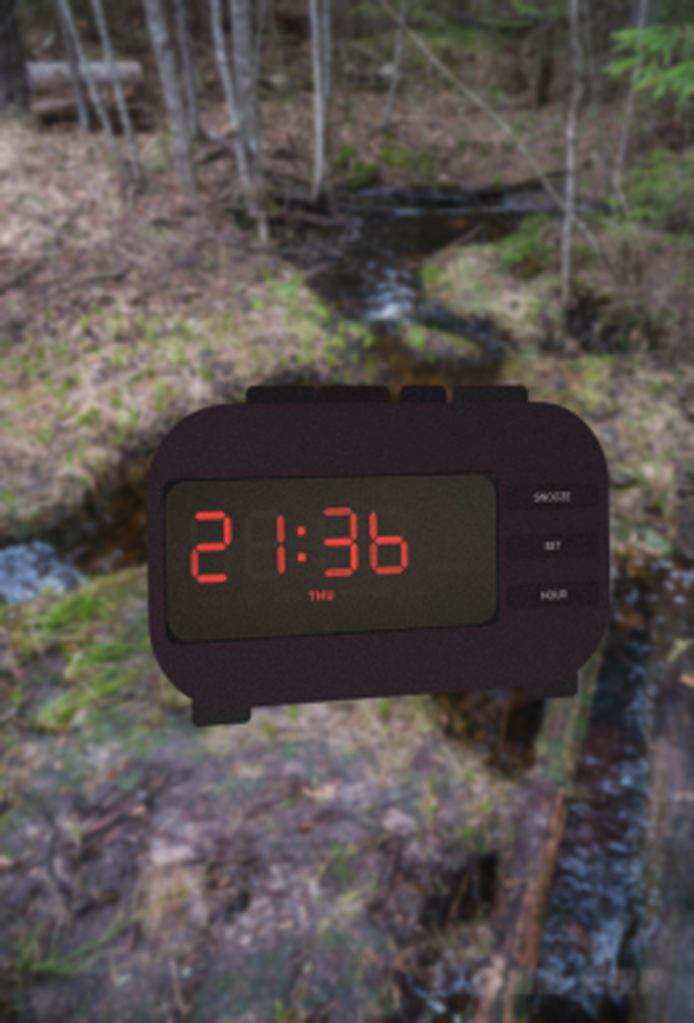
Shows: 21:36
